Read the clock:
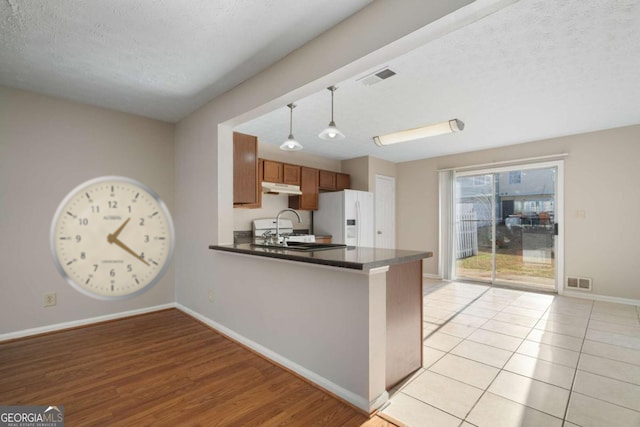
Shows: 1:21
